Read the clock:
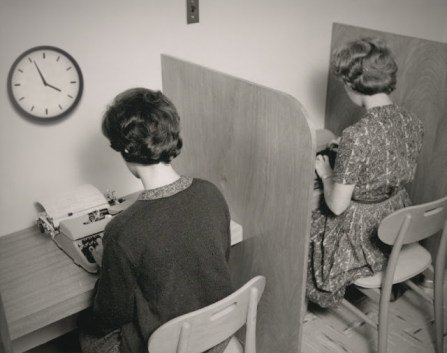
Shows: 3:56
